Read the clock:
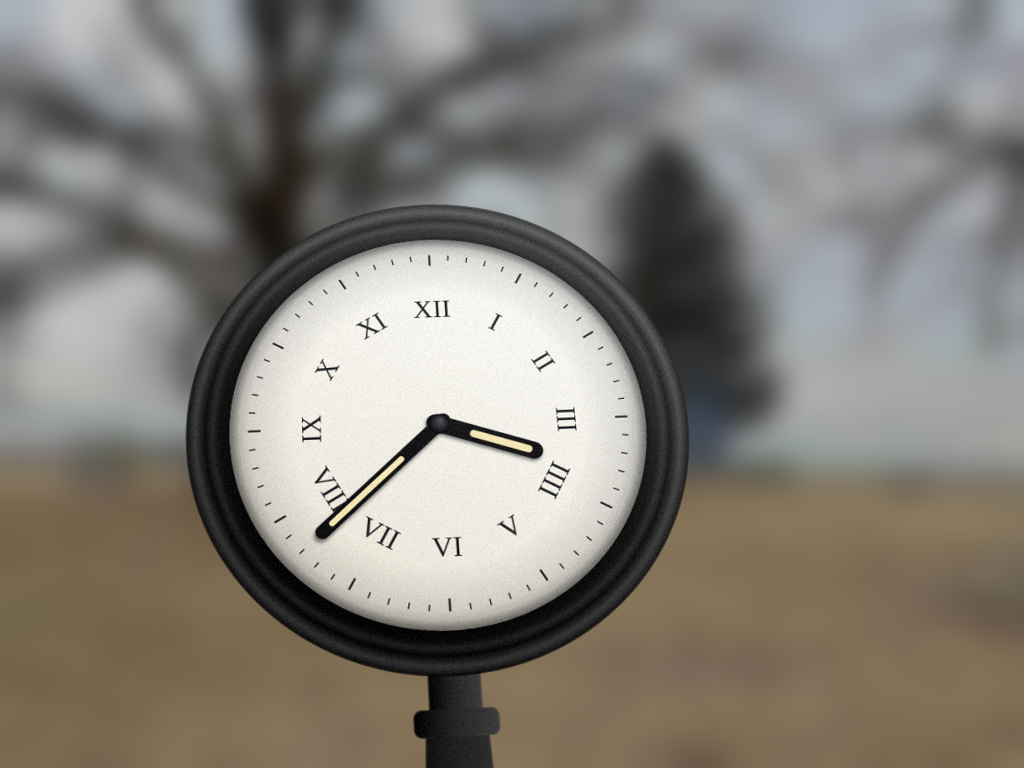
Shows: 3:38
